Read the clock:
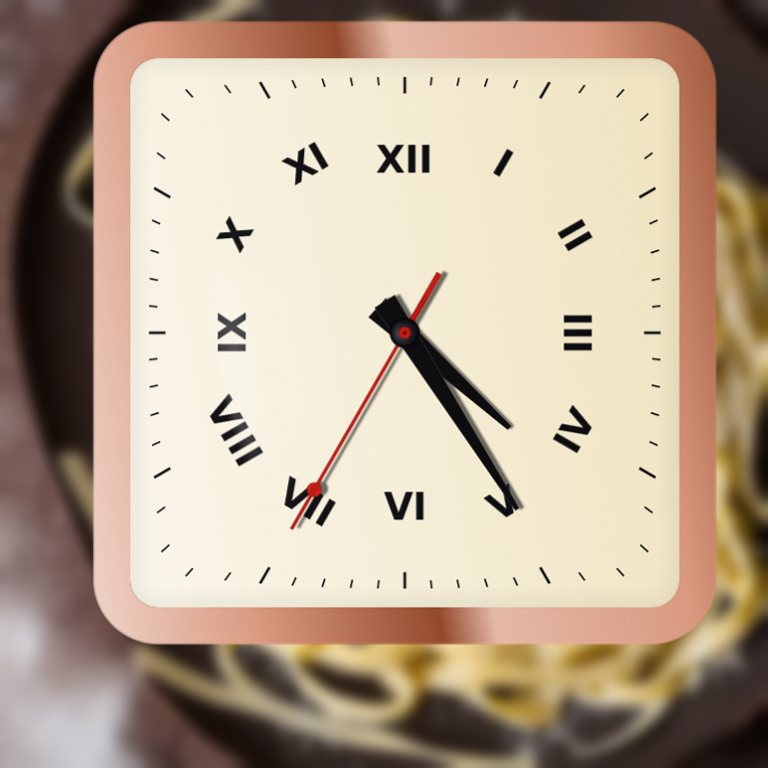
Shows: 4:24:35
